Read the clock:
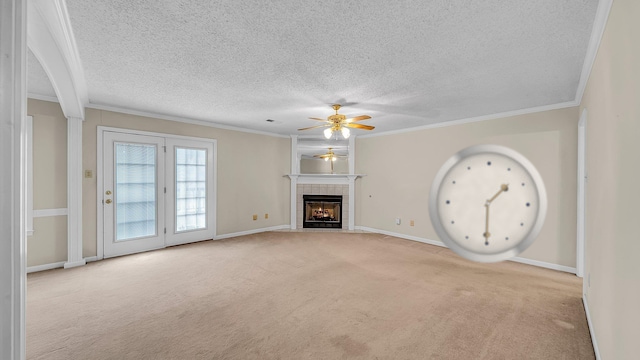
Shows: 1:30
